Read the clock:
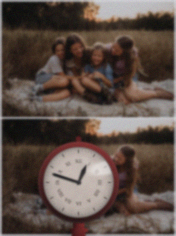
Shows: 12:48
